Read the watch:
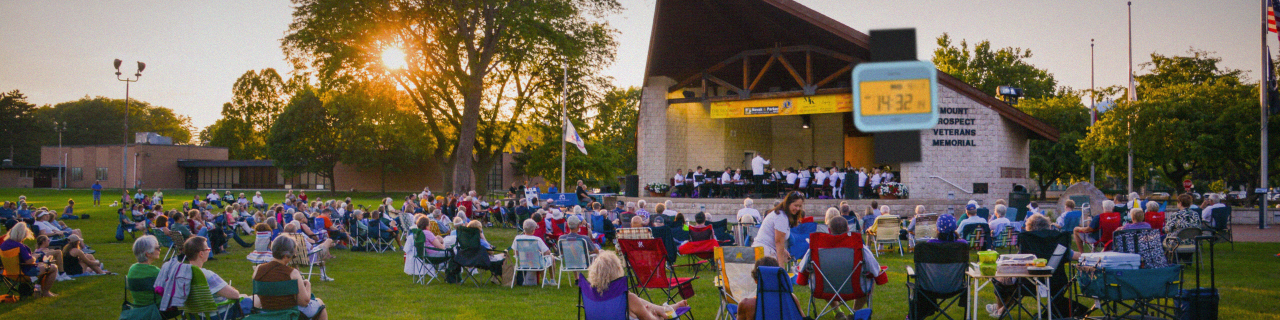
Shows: 14:32
